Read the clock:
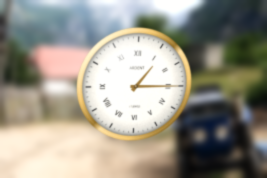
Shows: 1:15
